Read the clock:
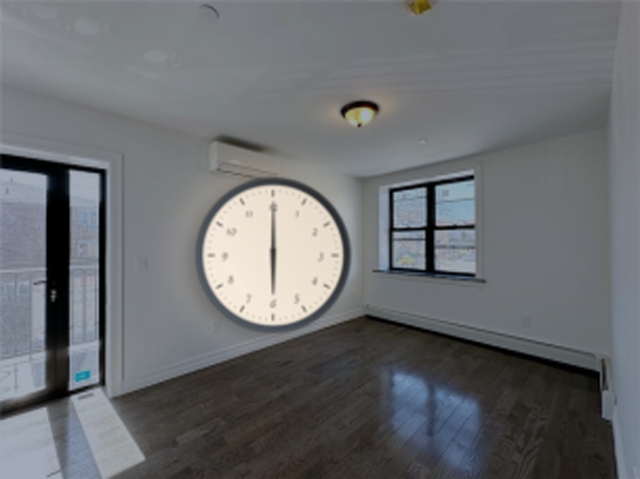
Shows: 6:00
